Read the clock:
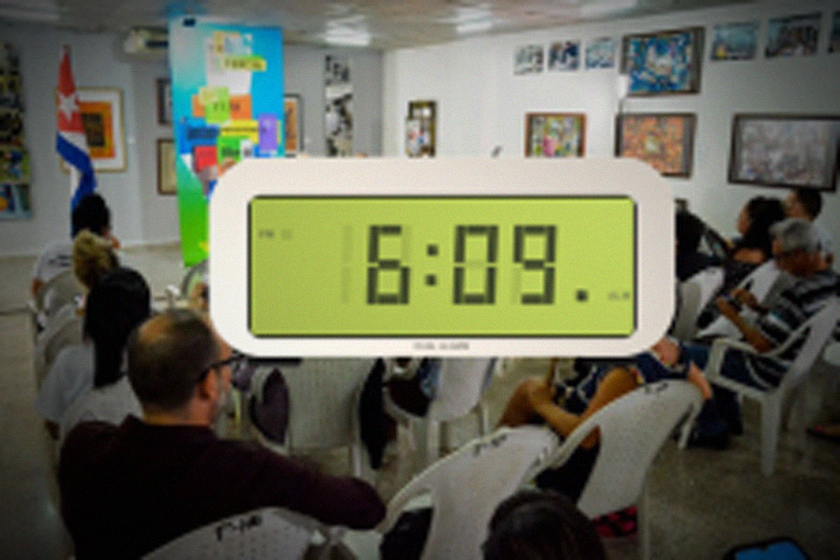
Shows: 6:09
